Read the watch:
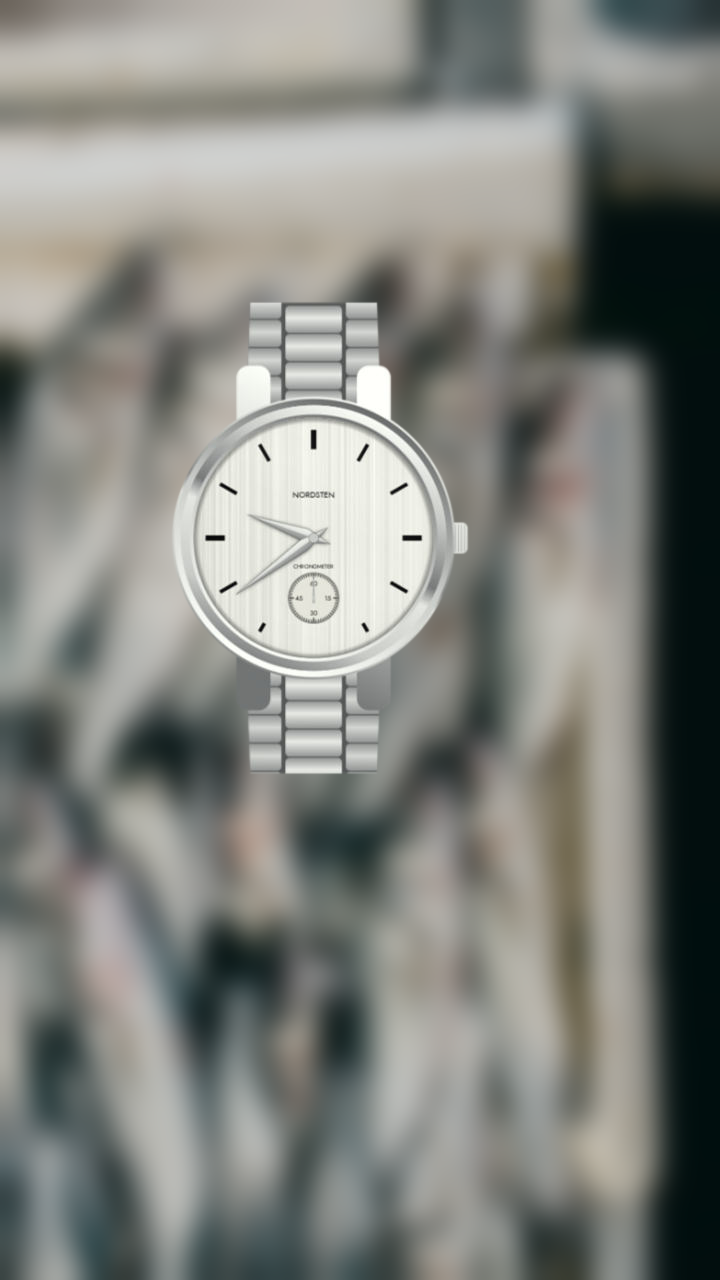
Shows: 9:39
